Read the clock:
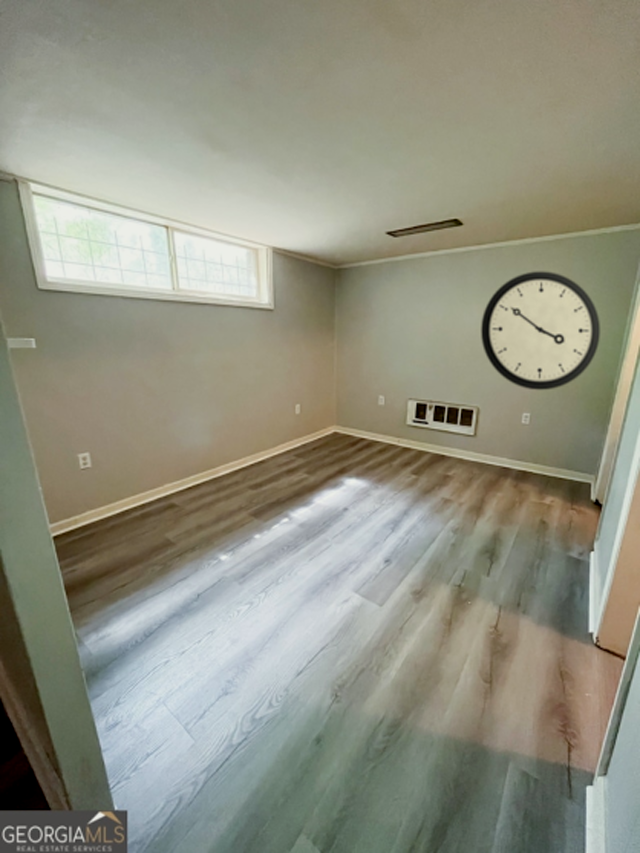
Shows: 3:51
